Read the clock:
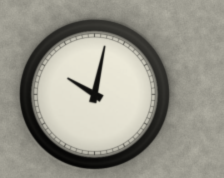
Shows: 10:02
